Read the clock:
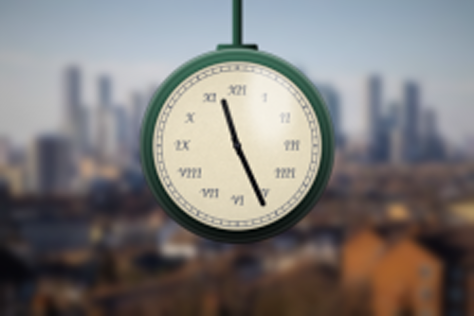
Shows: 11:26
